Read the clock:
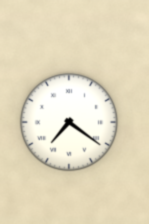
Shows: 7:21
